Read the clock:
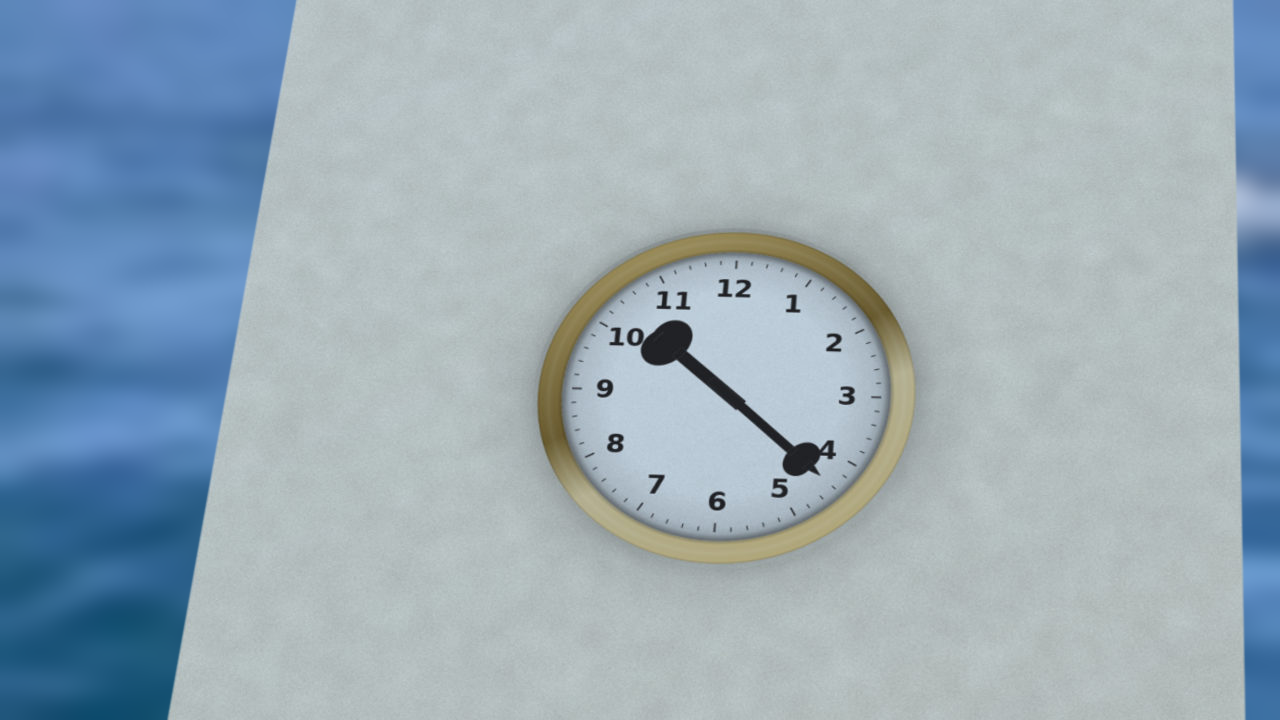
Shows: 10:22
